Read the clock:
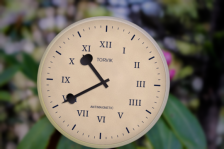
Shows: 10:40
